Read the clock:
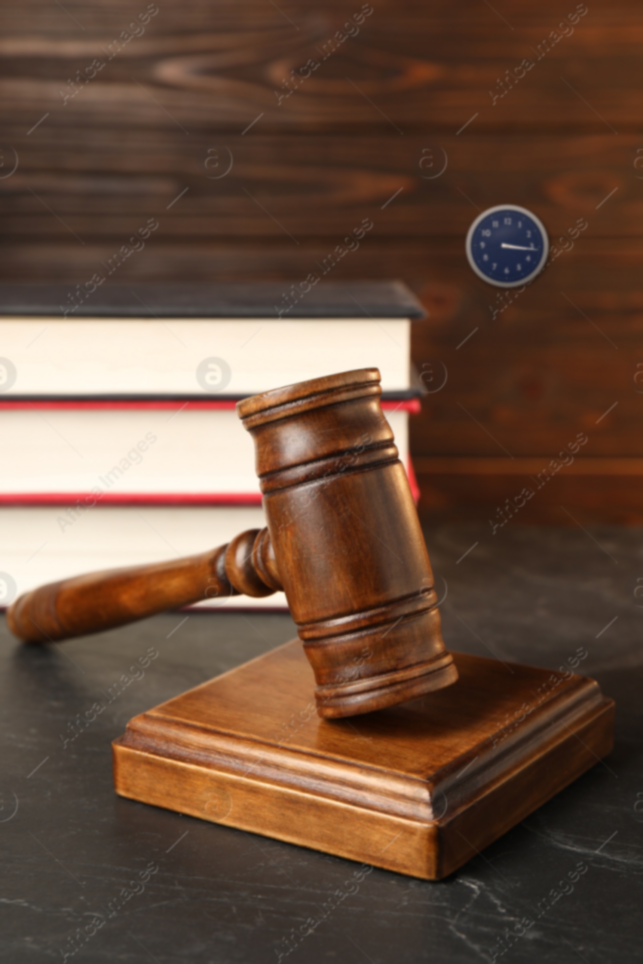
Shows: 3:16
